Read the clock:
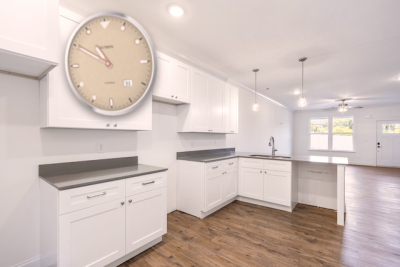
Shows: 10:50
